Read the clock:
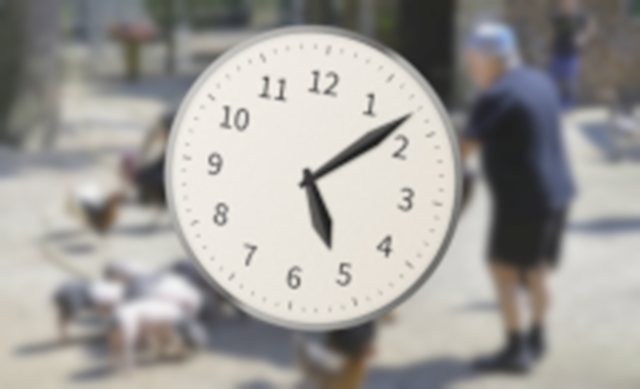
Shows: 5:08
